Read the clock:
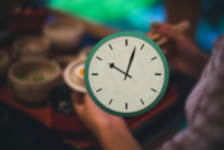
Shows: 10:03
